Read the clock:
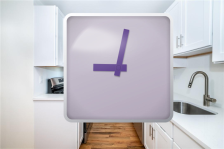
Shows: 9:02
